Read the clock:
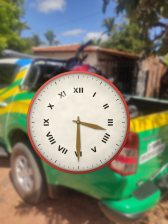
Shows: 3:30
